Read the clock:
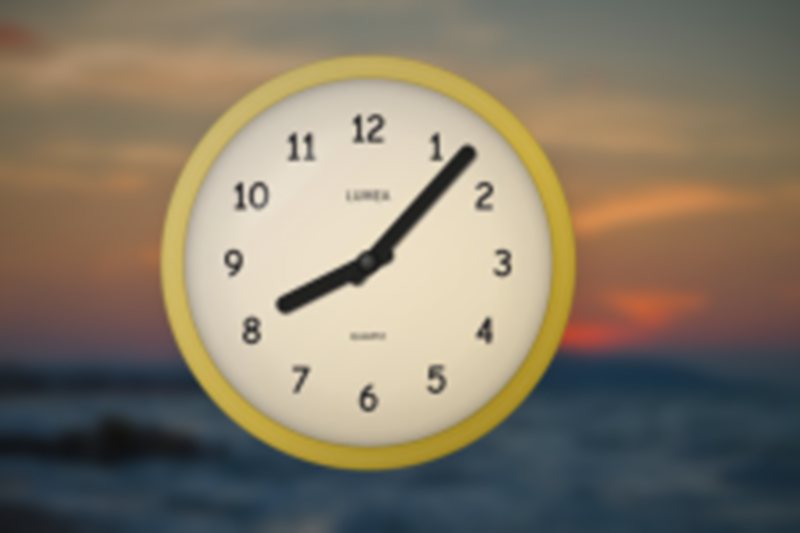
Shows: 8:07
